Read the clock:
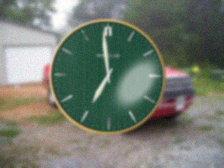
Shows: 6:59
